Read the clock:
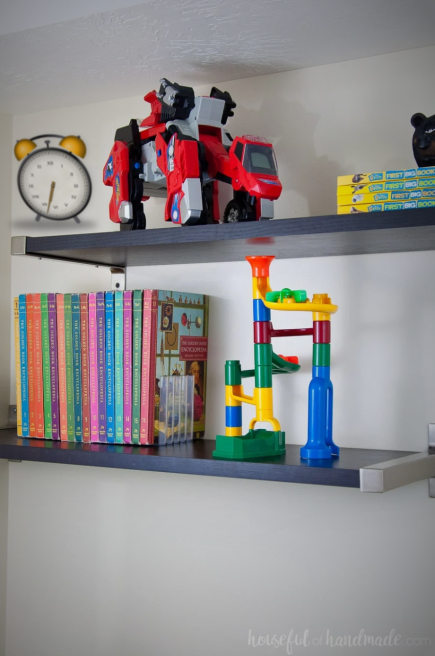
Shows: 6:33
